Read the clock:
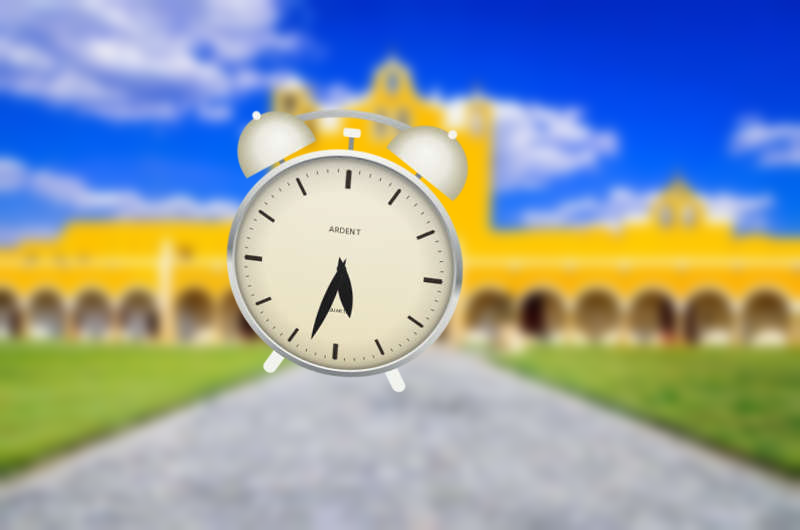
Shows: 5:33
